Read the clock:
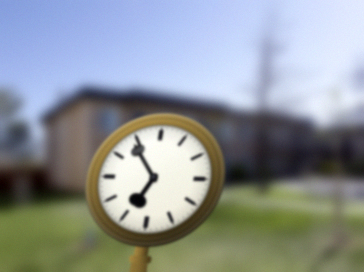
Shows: 6:54
